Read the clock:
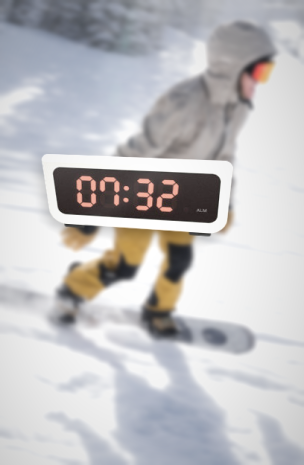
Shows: 7:32
